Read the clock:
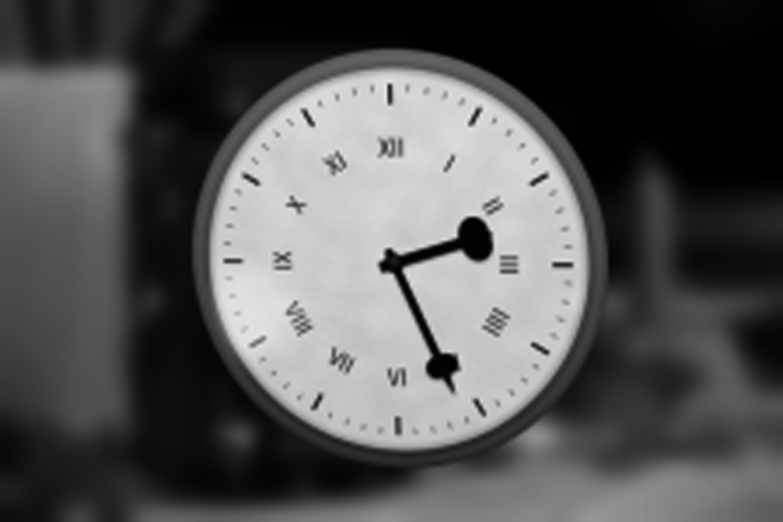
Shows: 2:26
